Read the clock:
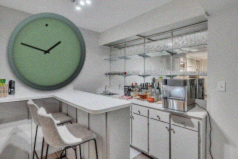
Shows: 1:48
